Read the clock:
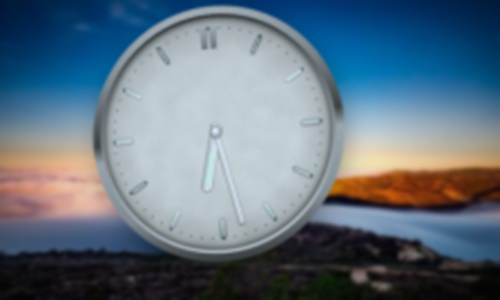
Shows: 6:28
